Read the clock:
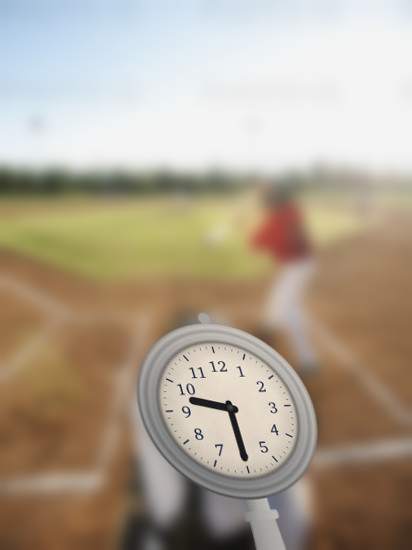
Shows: 9:30
